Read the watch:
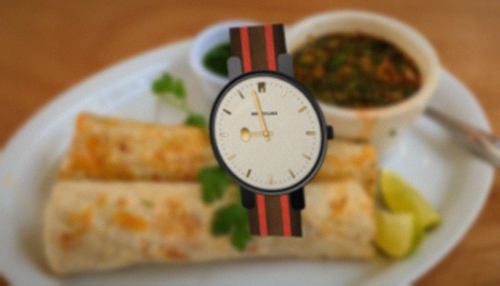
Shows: 8:58
